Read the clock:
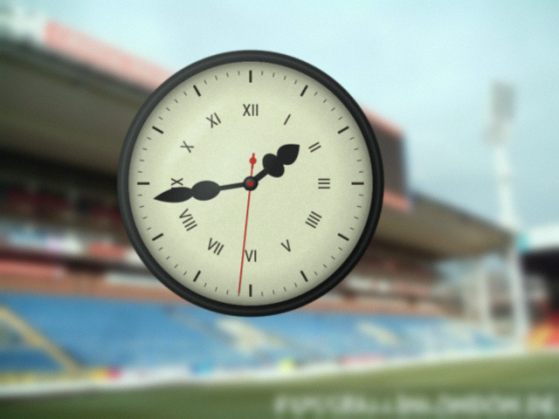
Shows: 1:43:31
